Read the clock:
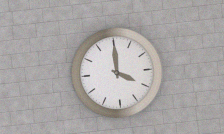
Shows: 4:00
